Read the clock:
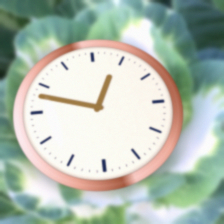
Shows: 12:48
